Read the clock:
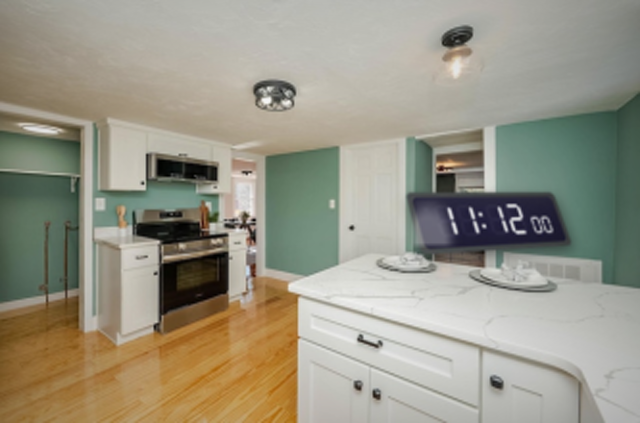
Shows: 11:12:00
